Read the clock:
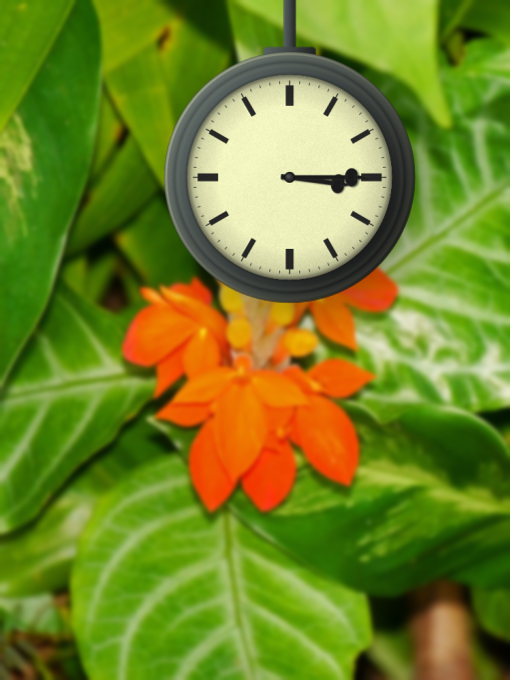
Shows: 3:15
